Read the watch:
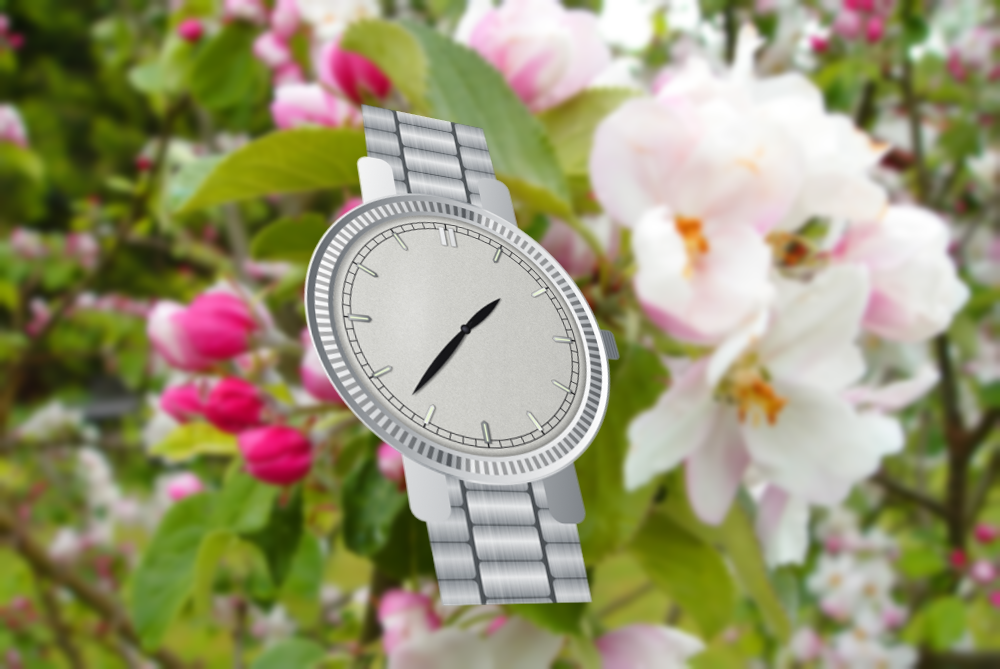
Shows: 1:37
